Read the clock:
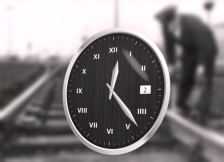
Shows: 12:23
